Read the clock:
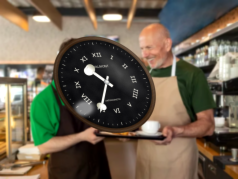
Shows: 10:35
